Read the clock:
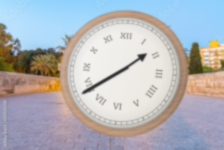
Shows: 1:39
